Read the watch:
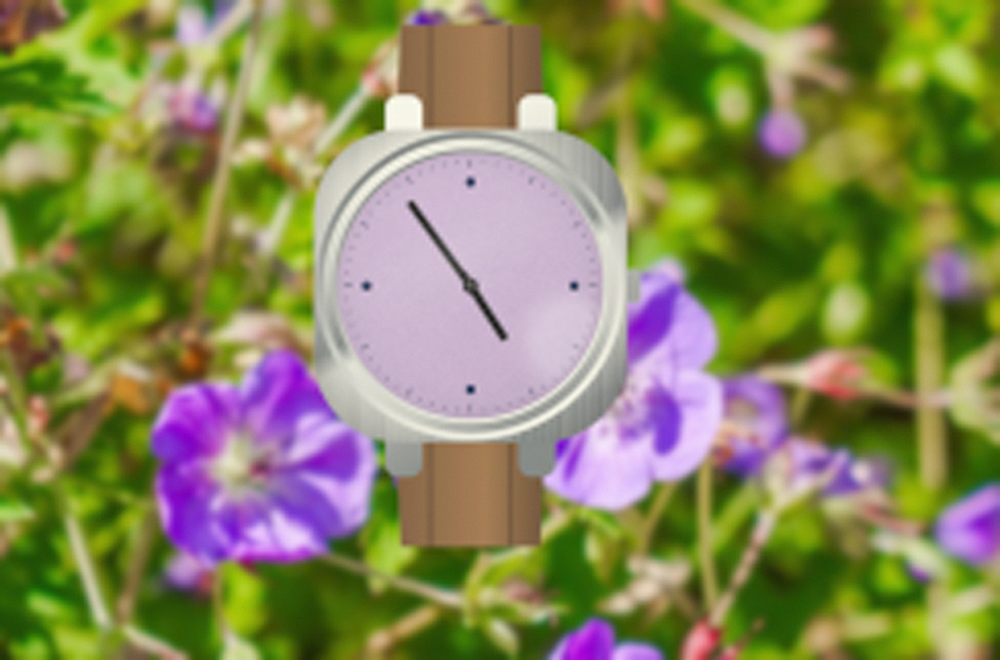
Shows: 4:54
